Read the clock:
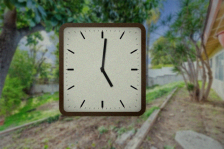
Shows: 5:01
